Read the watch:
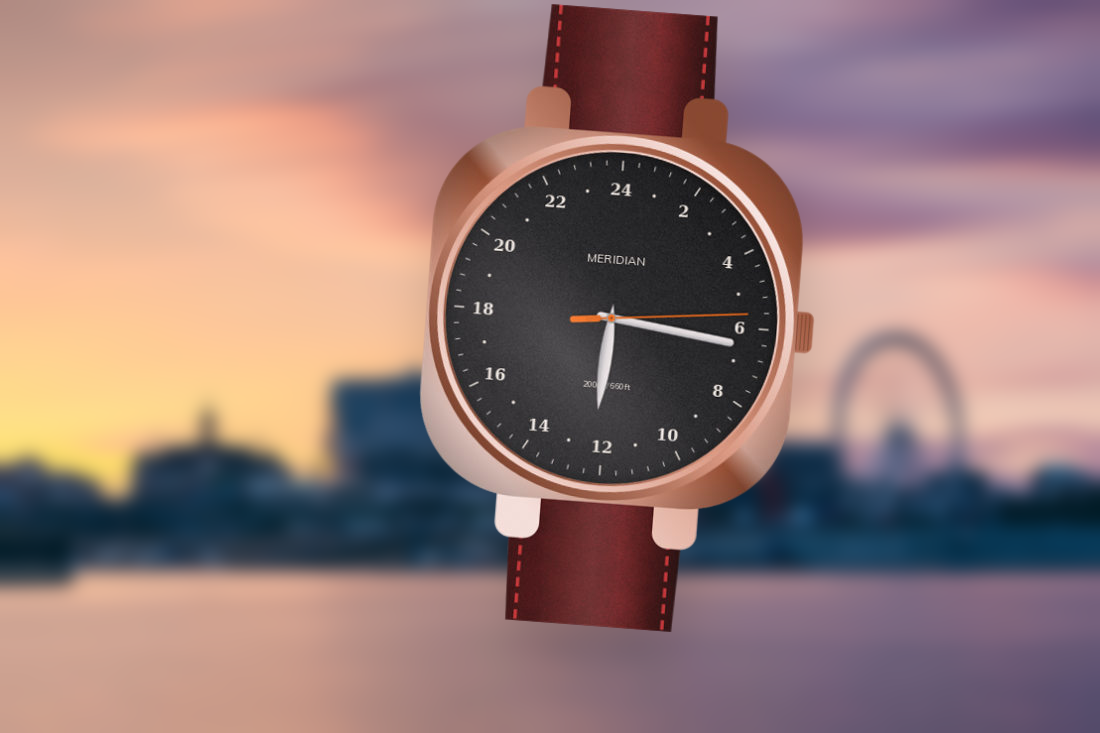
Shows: 12:16:14
